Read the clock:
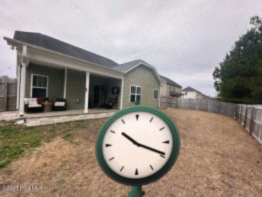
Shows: 10:19
